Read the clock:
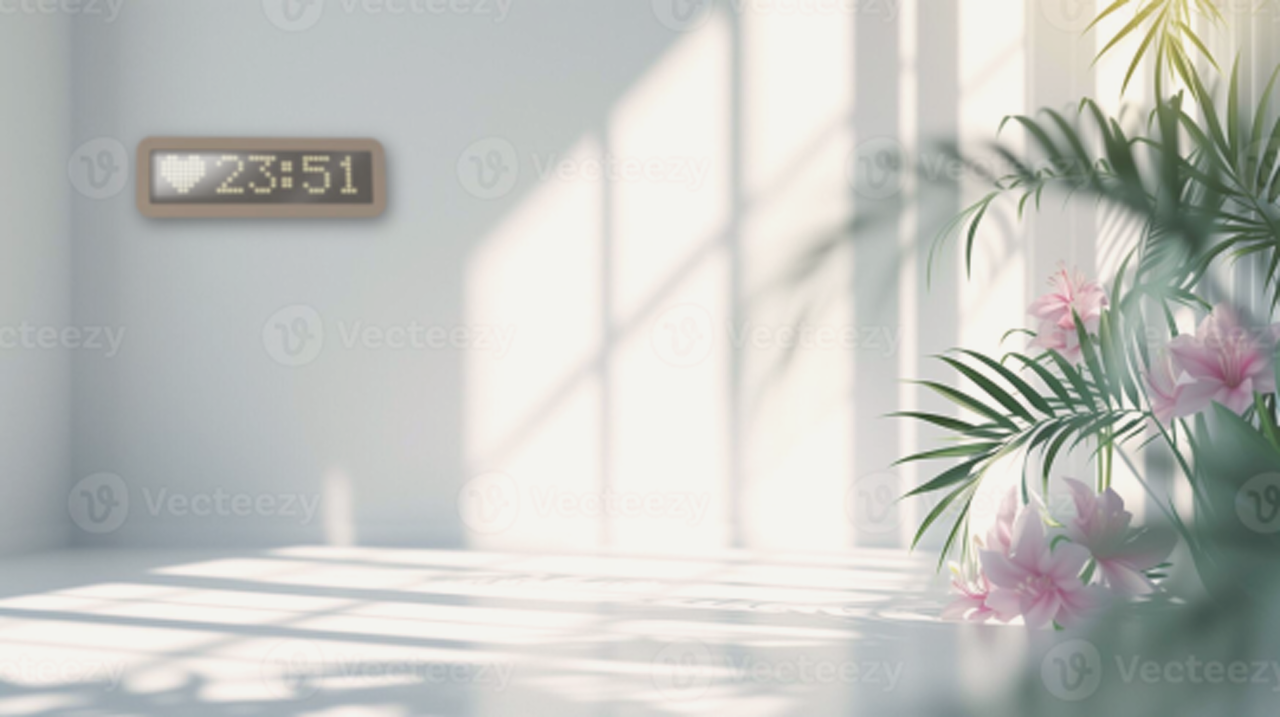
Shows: 23:51
